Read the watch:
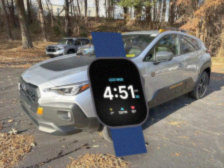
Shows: 4:51
